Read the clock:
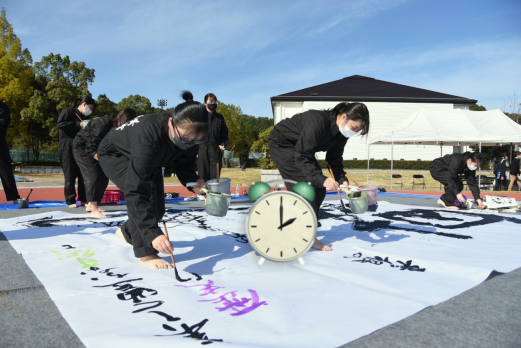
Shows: 2:00
